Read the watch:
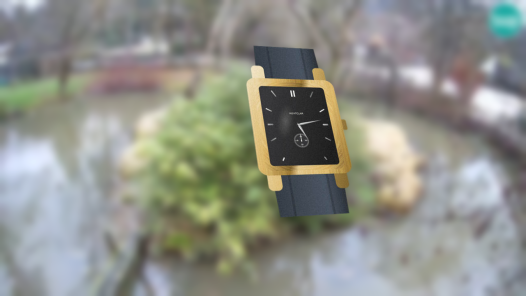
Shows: 5:13
